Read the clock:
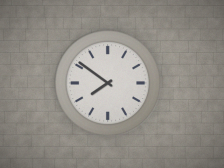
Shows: 7:51
